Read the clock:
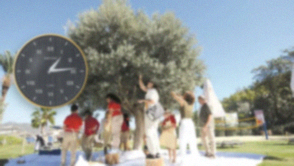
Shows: 1:14
